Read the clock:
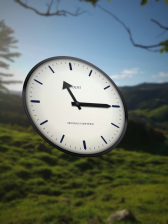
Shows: 11:15
